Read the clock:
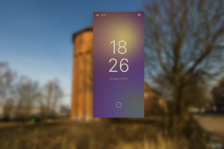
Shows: 18:26
